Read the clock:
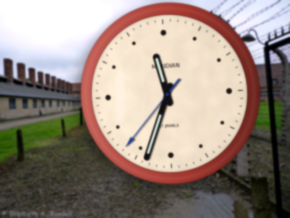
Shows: 11:33:37
